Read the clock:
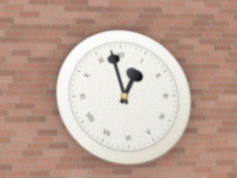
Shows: 12:58
